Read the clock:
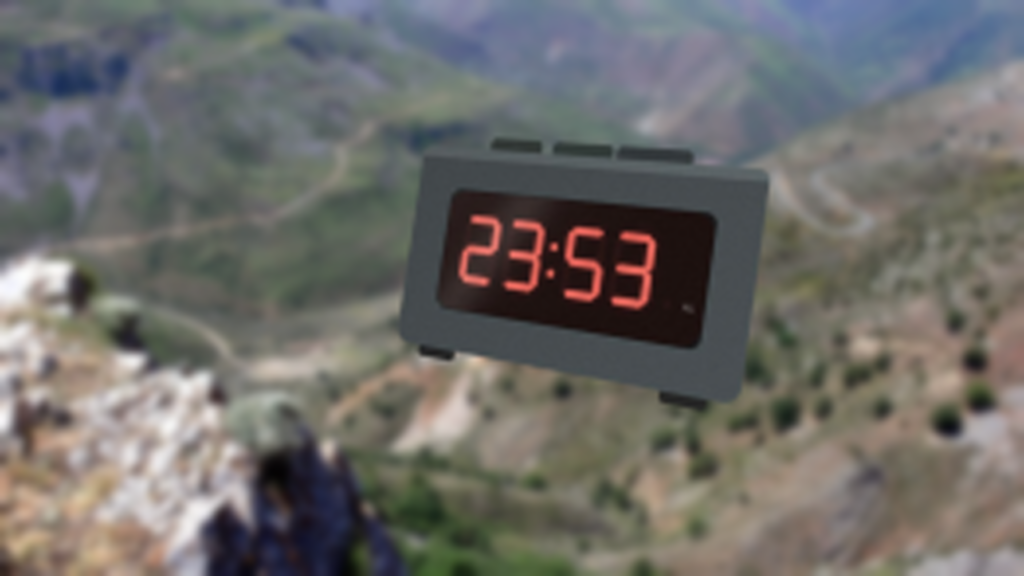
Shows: 23:53
